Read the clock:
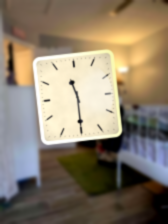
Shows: 11:30
